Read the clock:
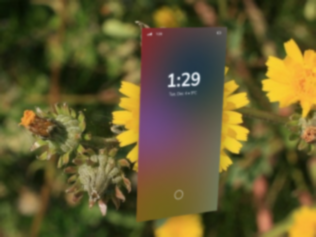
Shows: 1:29
